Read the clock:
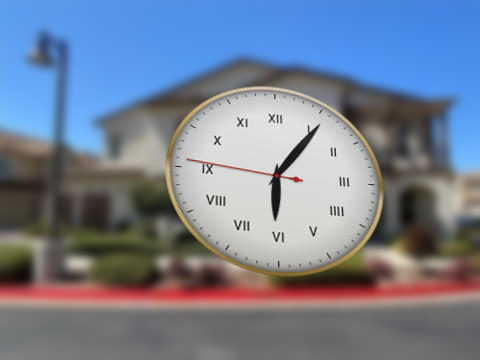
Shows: 6:05:46
